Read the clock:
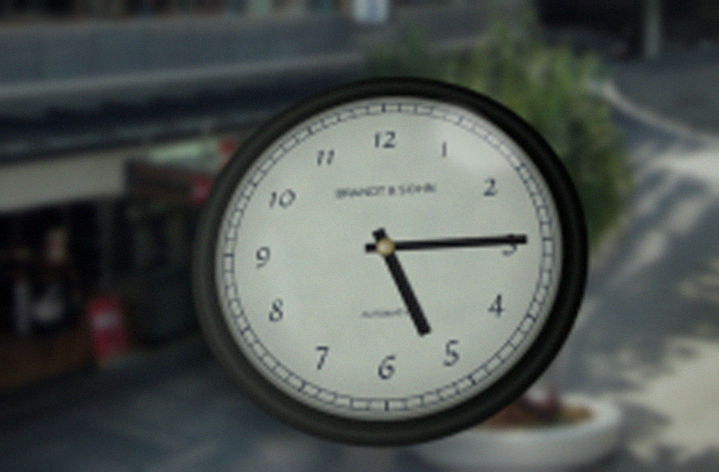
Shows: 5:15
